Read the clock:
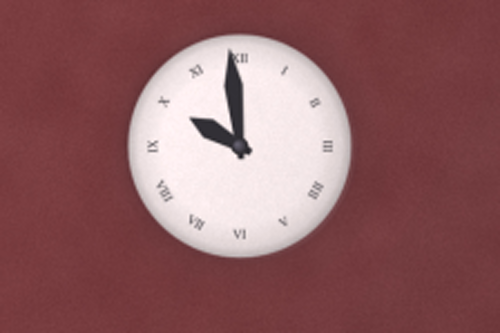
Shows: 9:59
